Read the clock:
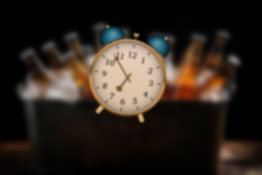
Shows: 6:53
